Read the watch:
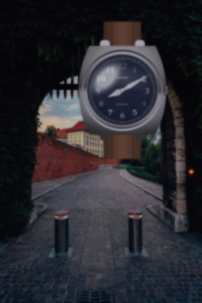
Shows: 8:10
